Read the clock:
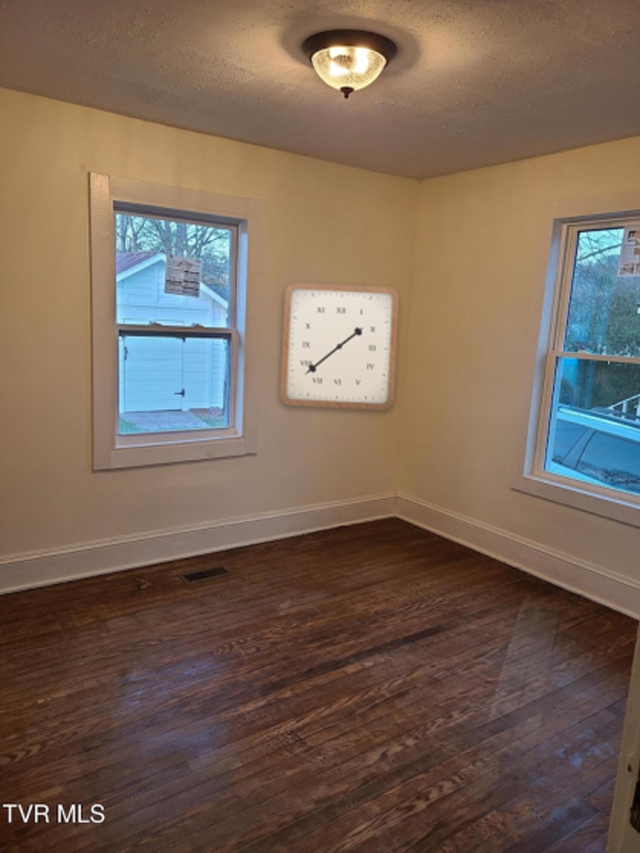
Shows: 1:38
